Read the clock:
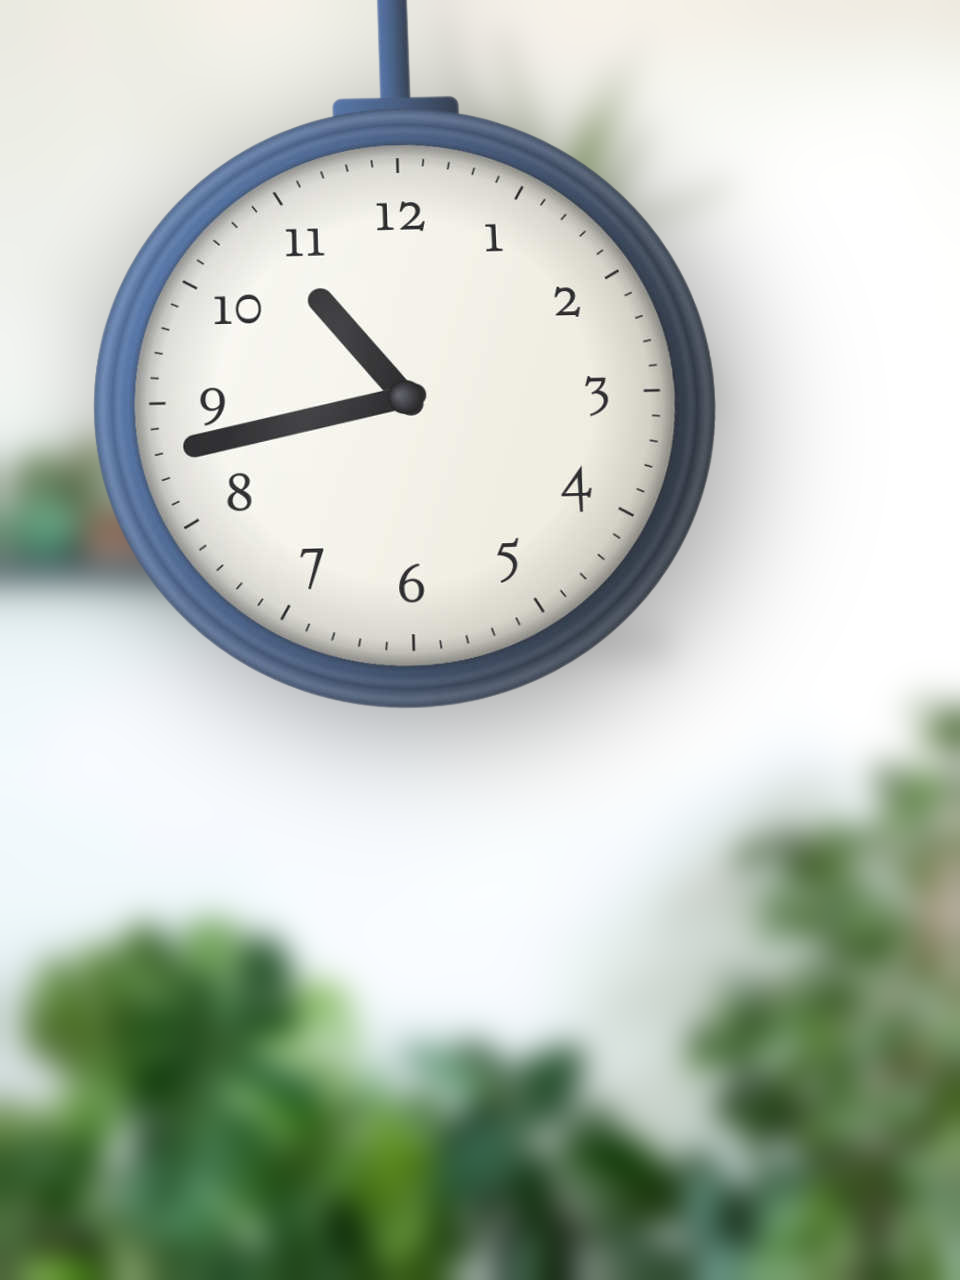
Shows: 10:43
